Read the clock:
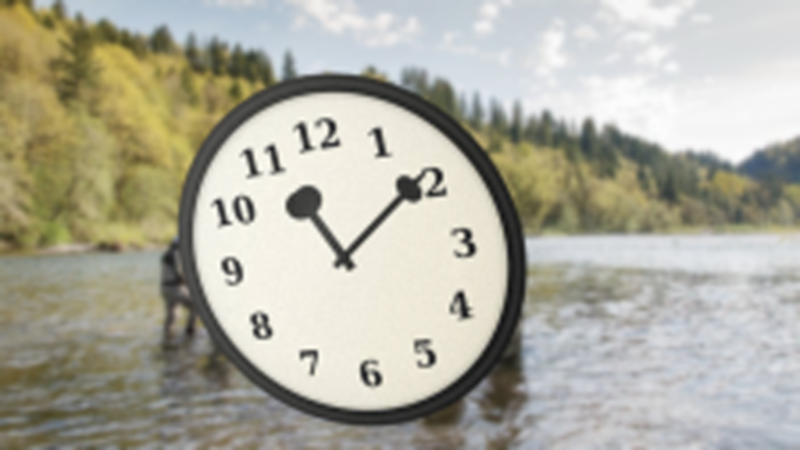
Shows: 11:09
